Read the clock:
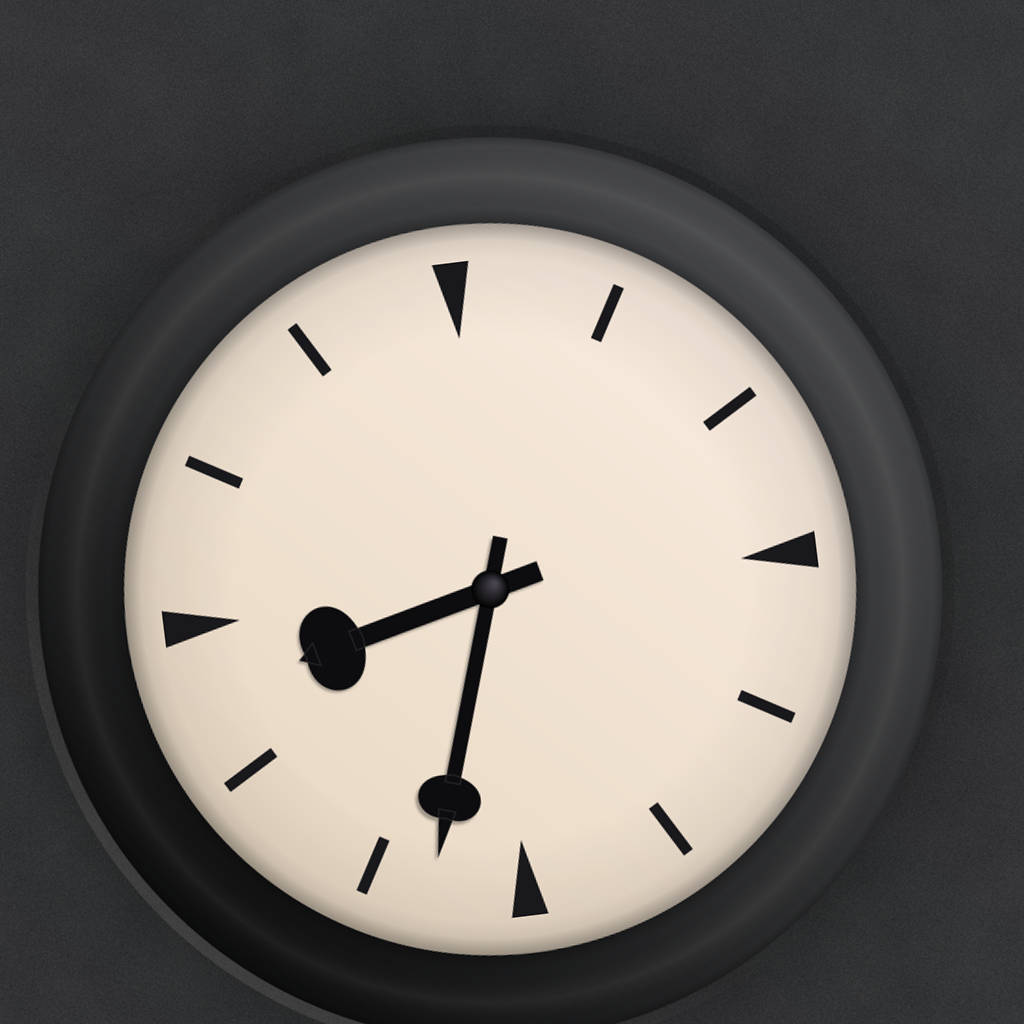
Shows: 8:33
